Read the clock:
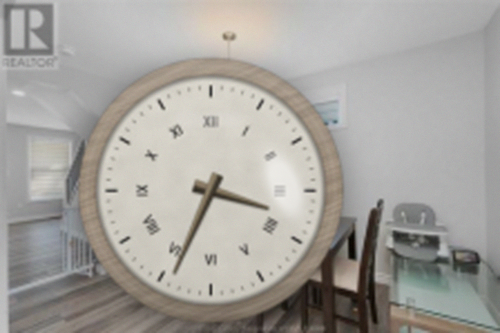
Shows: 3:34
